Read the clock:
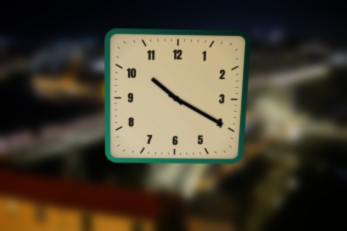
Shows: 10:20
